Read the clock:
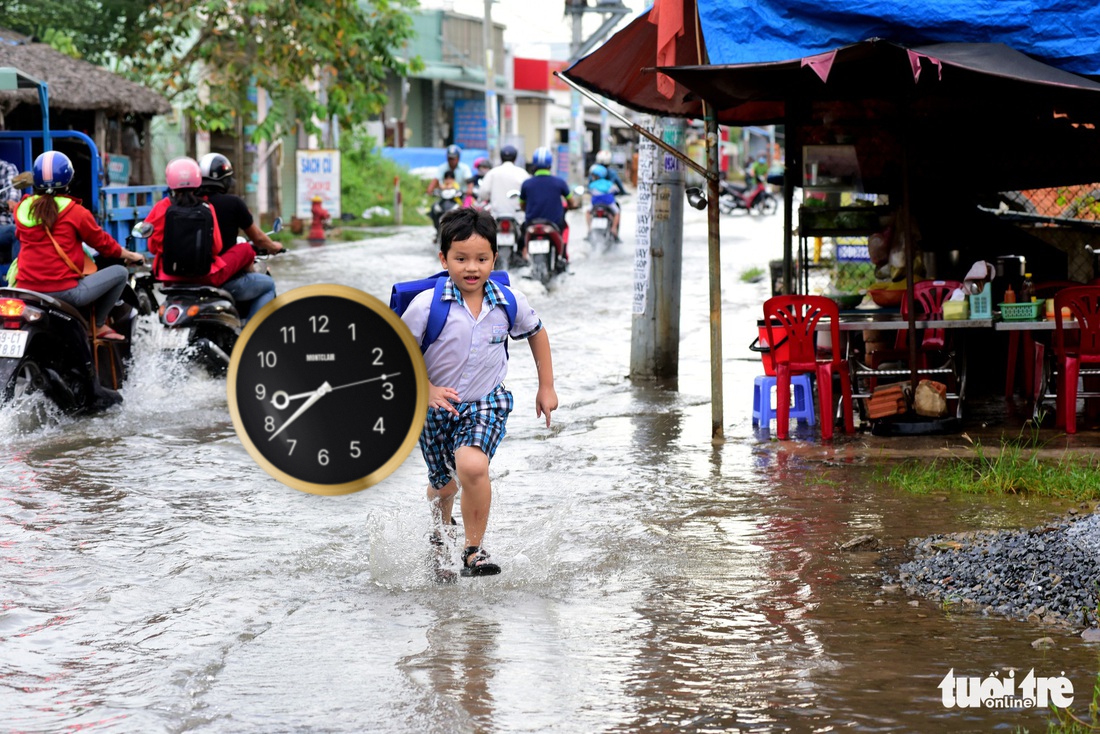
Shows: 8:38:13
